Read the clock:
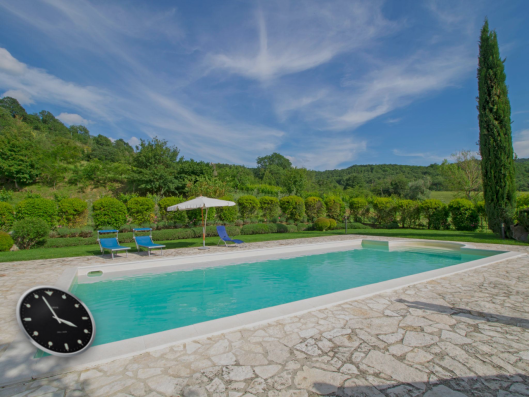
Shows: 3:57
